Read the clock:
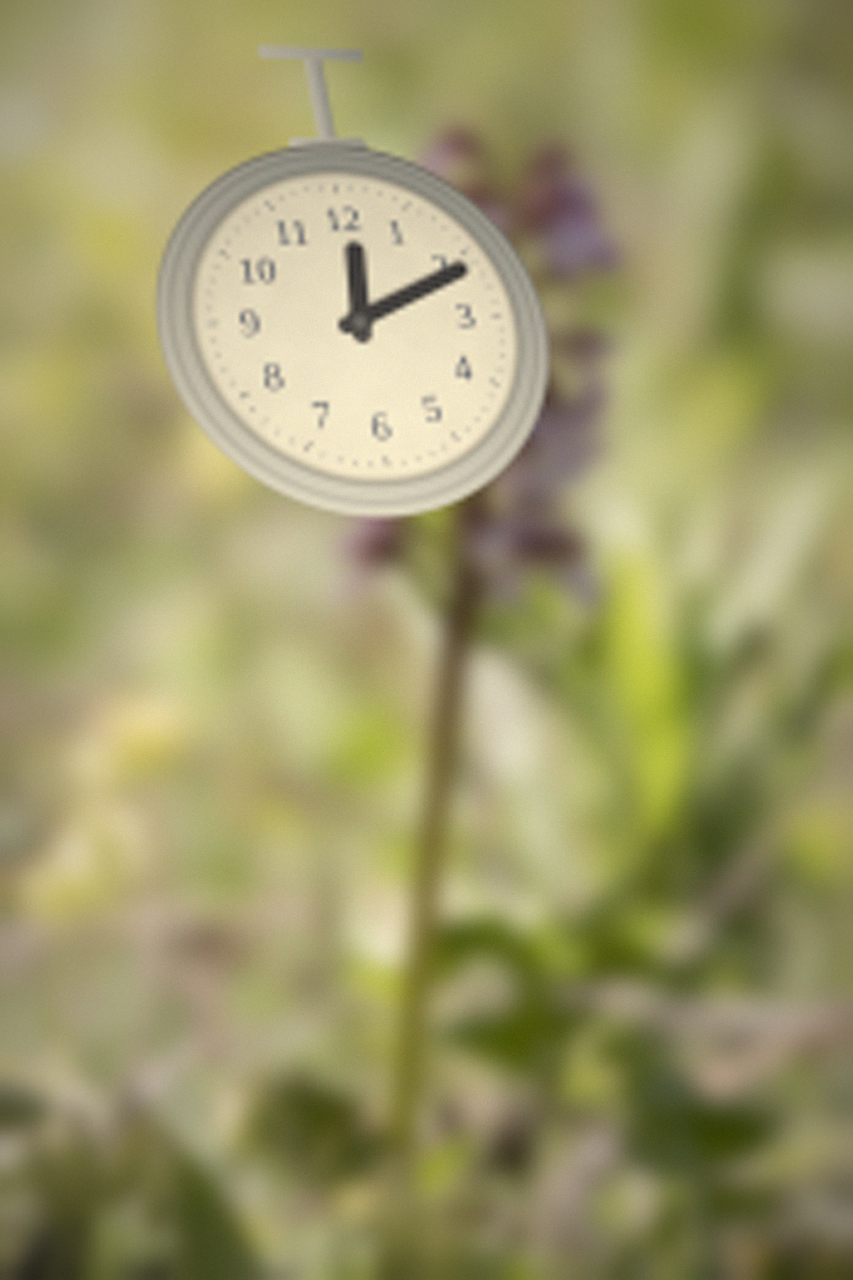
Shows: 12:11
